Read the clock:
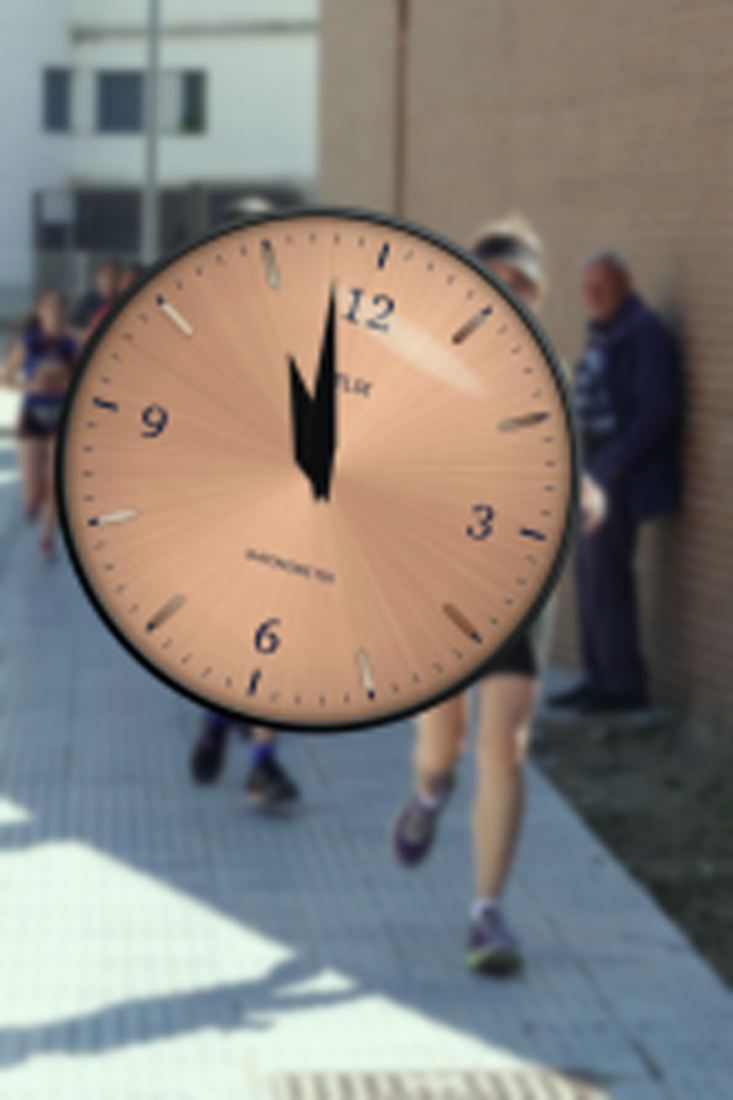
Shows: 10:58
